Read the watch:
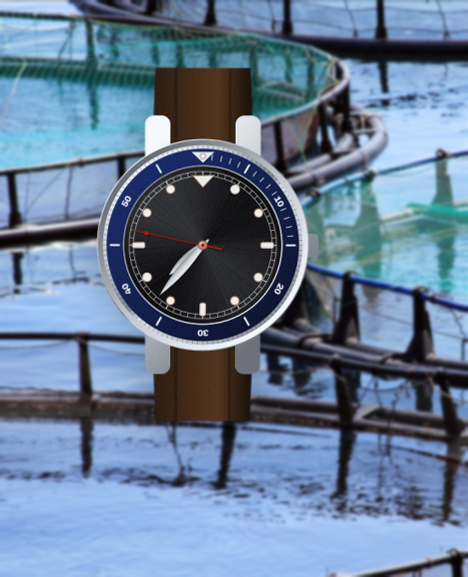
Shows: 7:36:47
